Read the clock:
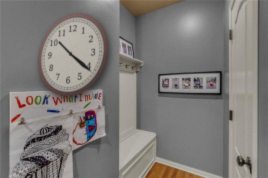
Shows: 10:21
